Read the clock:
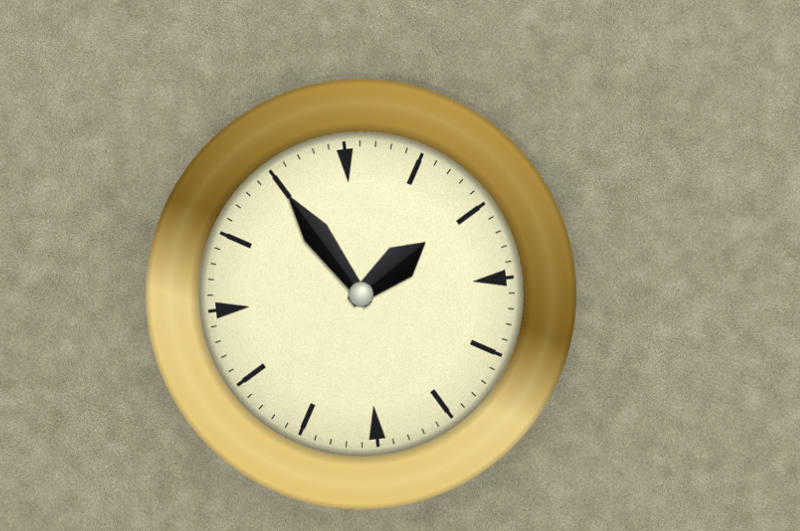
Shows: 1:55
